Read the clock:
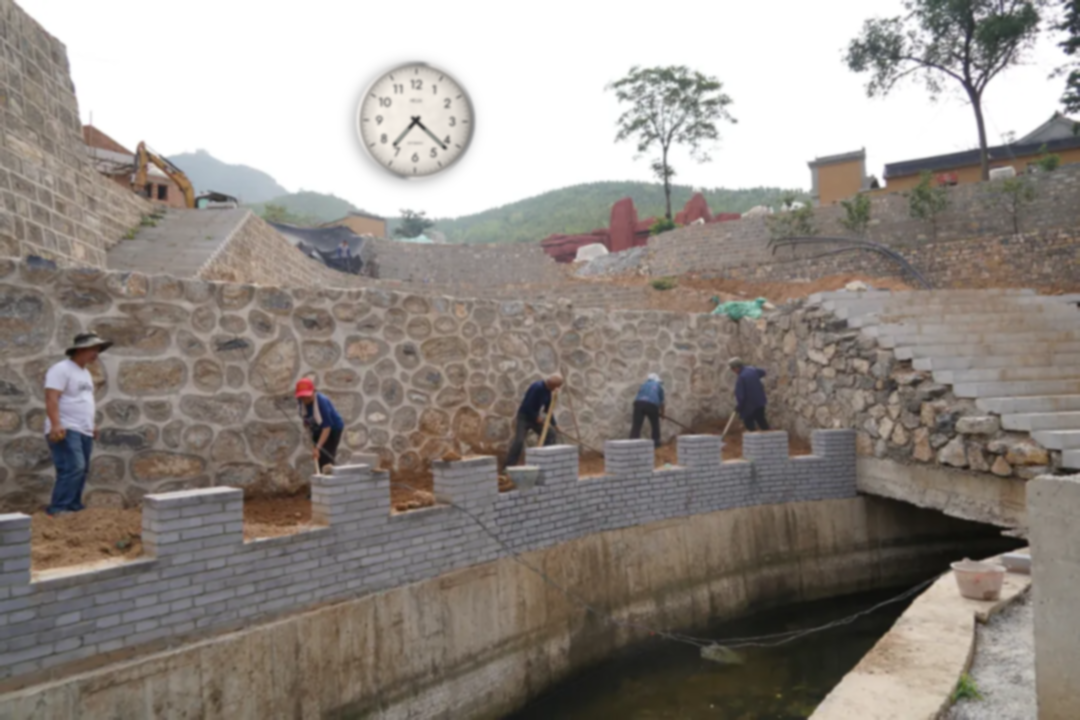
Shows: 7:22
